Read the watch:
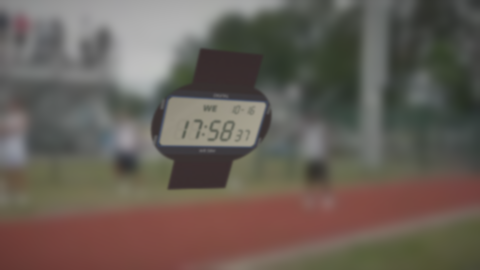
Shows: 17:58:37
